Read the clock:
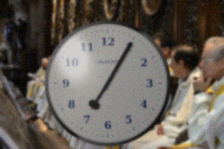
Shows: 7:05
